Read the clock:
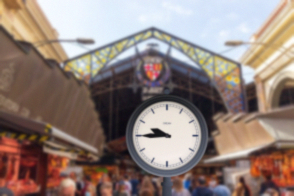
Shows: 9:45
